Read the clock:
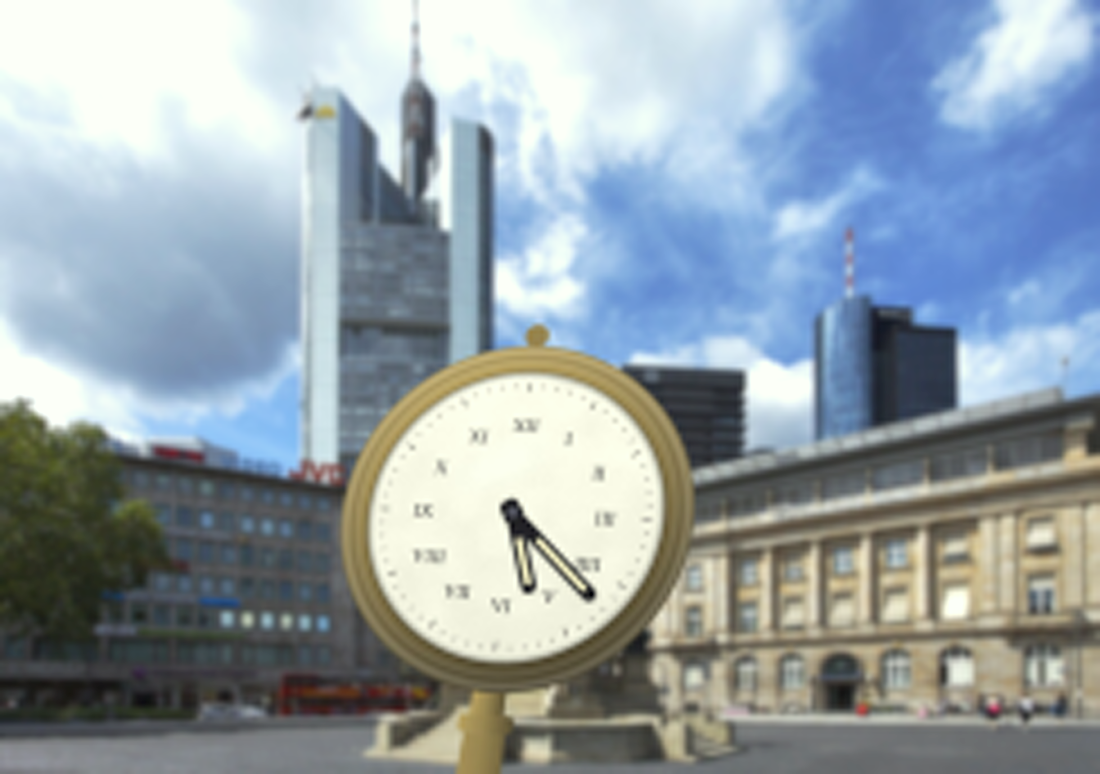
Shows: 5:22
